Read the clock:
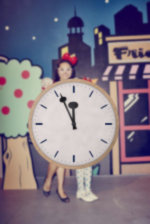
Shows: 11:56
